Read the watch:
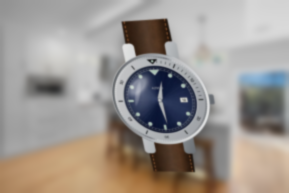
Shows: 12:29
